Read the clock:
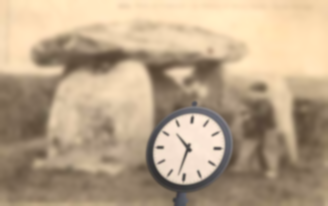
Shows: 10:32
